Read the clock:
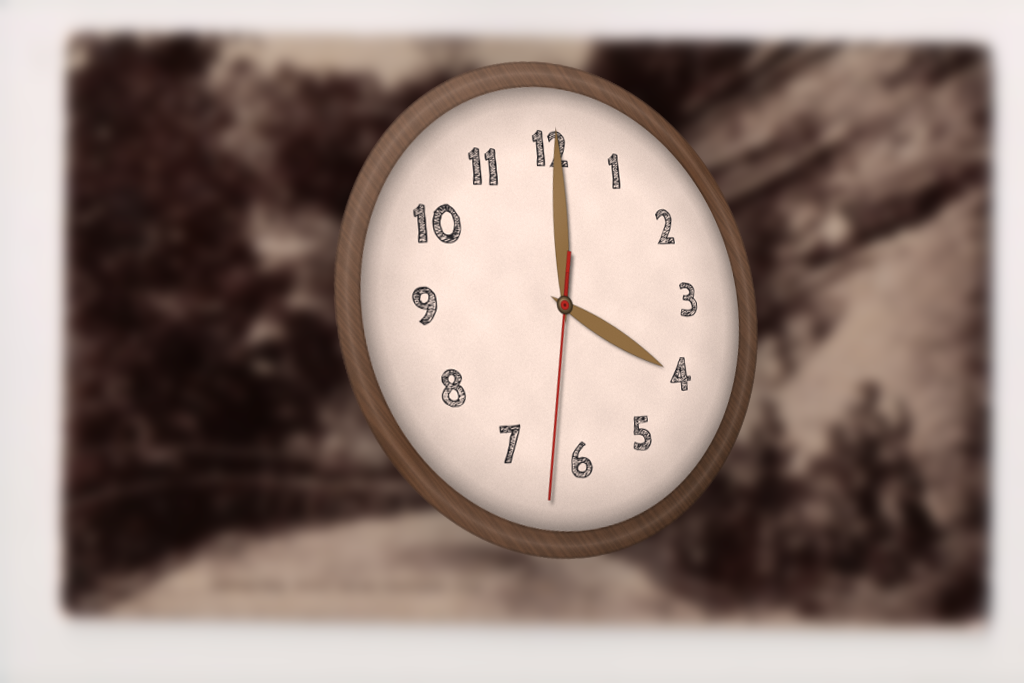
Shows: 4:00:32
